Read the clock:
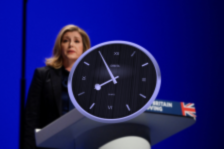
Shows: 7:55
